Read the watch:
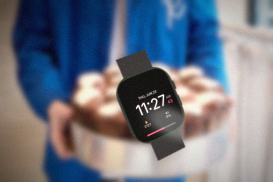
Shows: 11:27
